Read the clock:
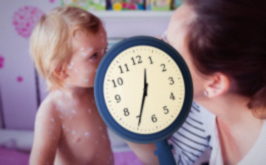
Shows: 12:35
